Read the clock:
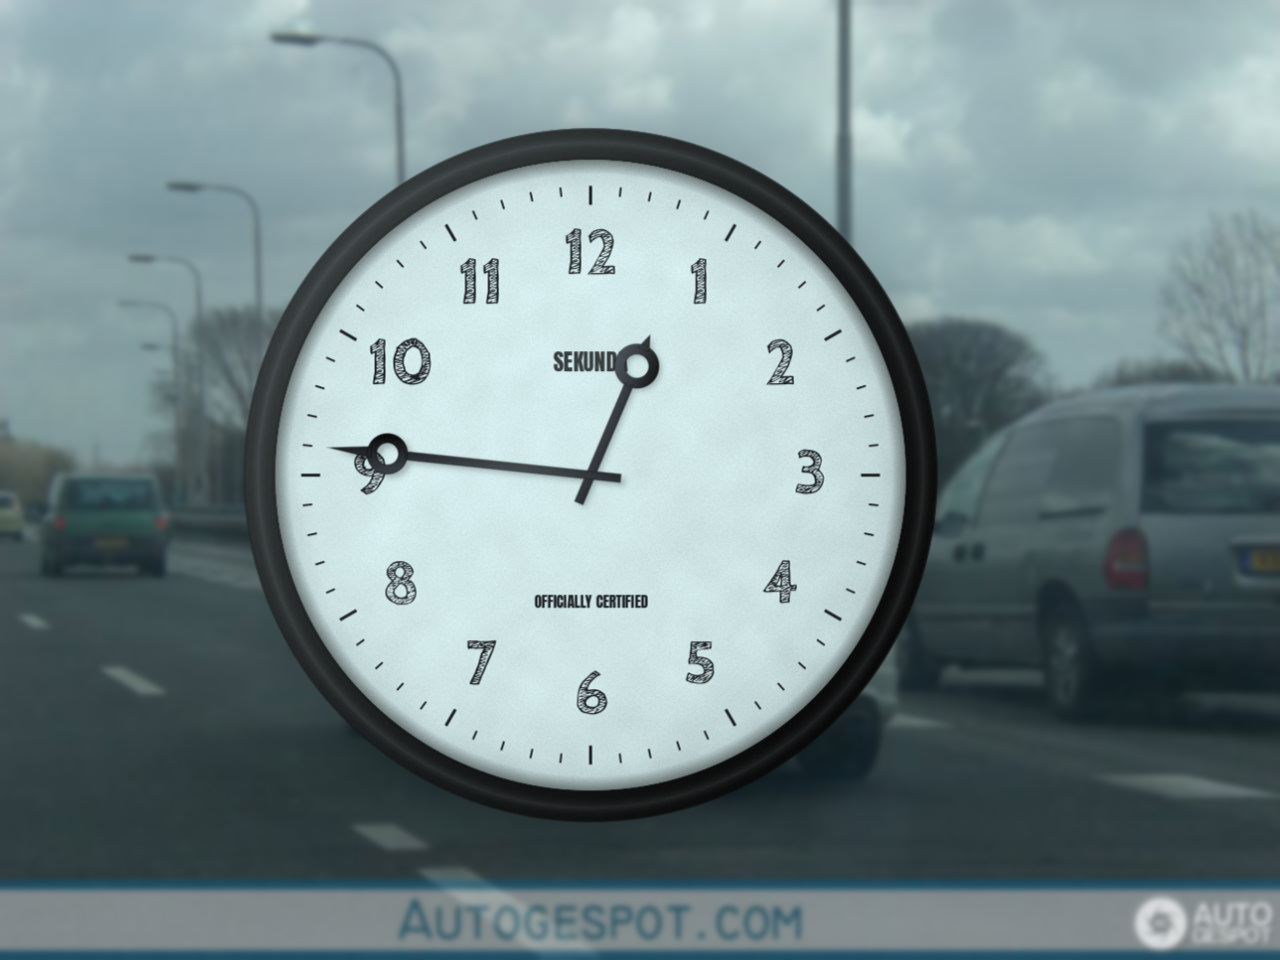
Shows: 12:46
